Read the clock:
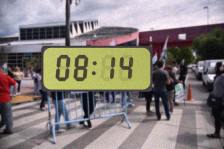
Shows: 8:14
